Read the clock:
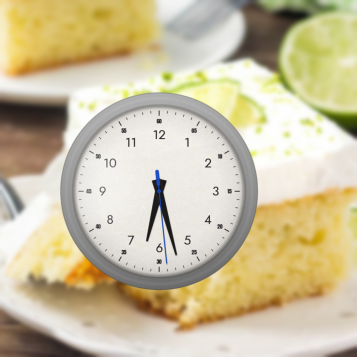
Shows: 6:27:29
